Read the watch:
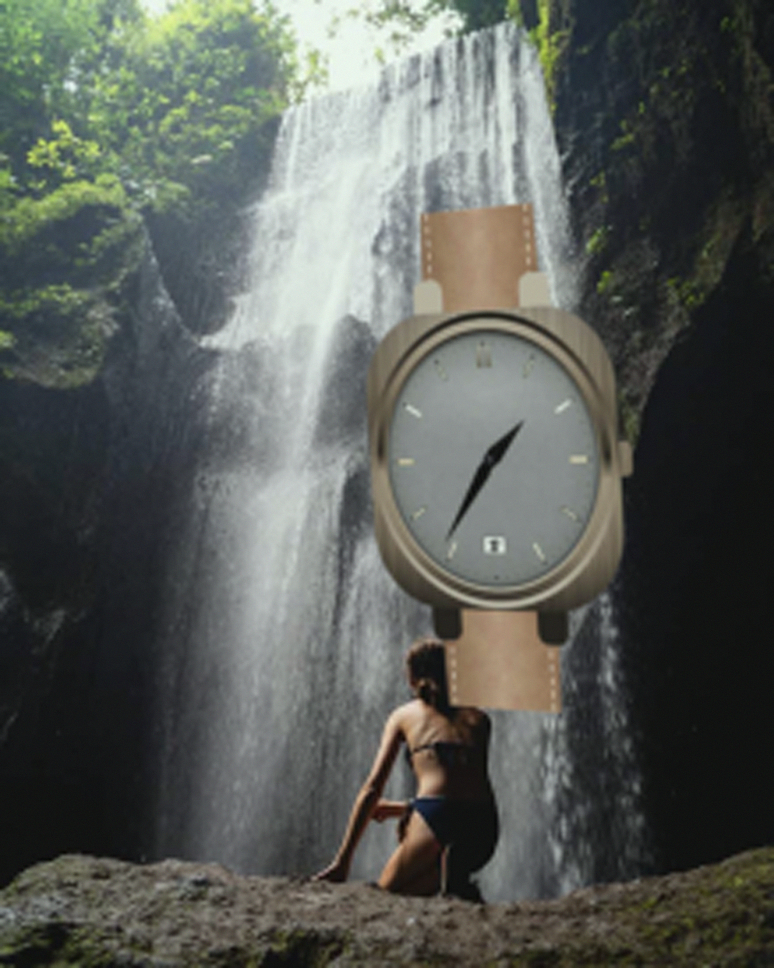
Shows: 1:36
